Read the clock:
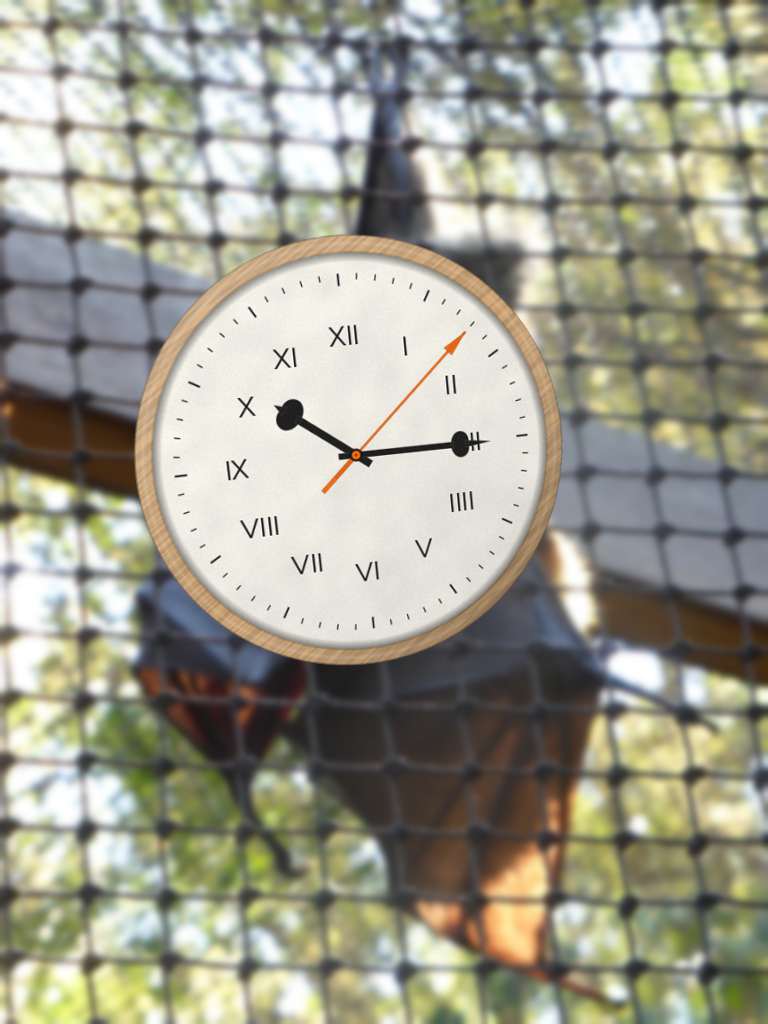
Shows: 10:15:08
